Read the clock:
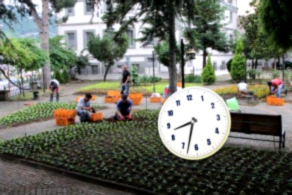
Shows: 8:33
